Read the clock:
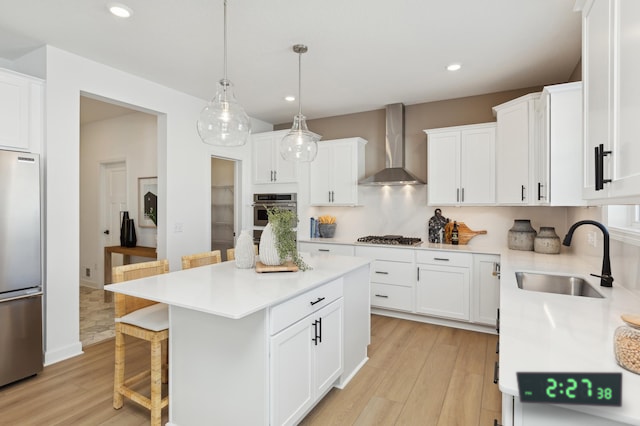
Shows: 2:27:38
